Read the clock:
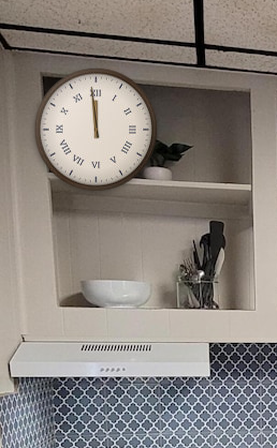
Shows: 11:59
